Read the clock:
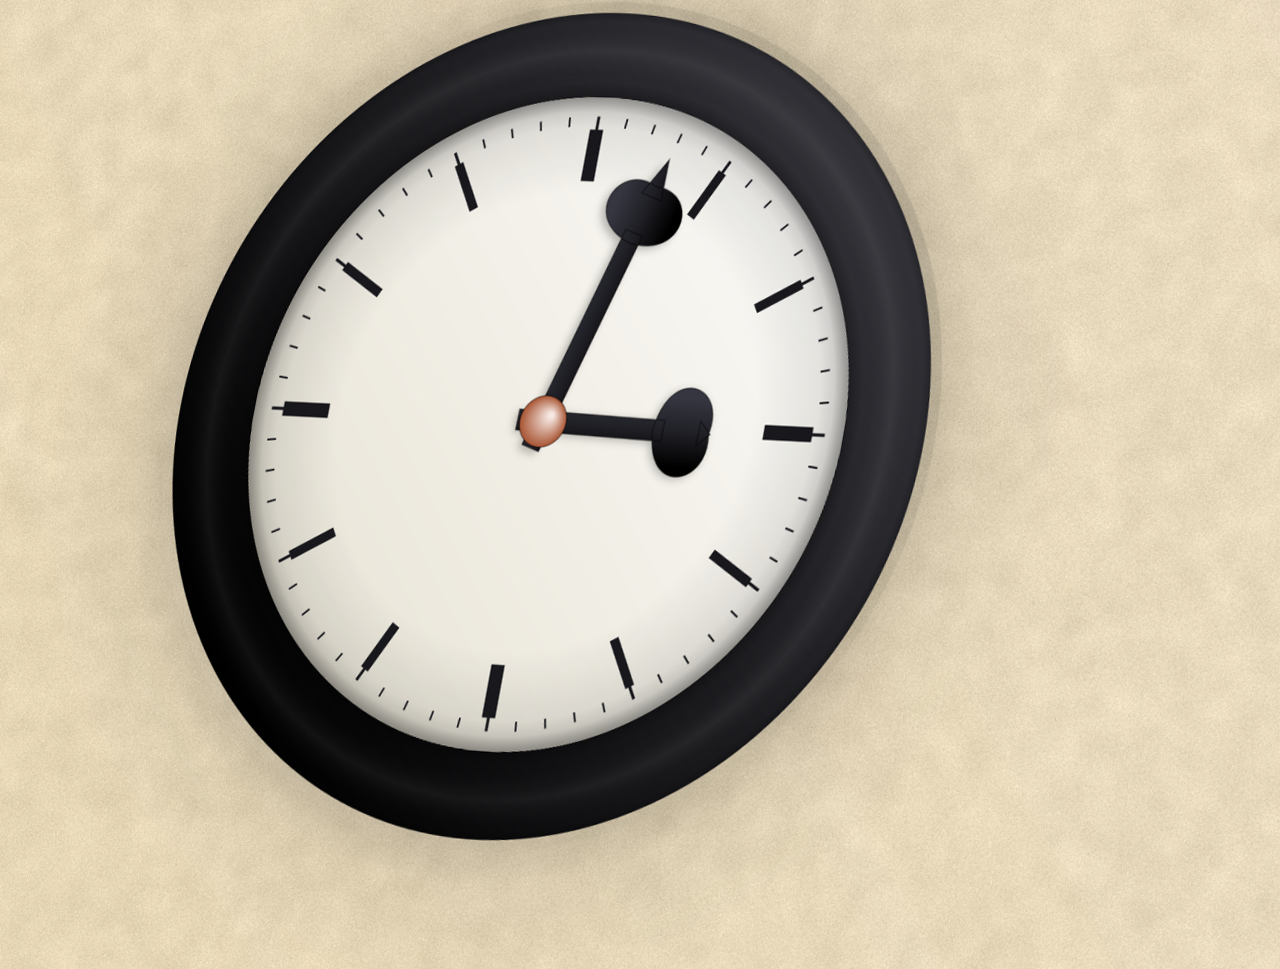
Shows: 3:03
